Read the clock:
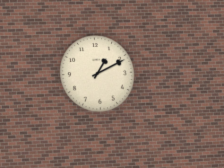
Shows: 1:11
